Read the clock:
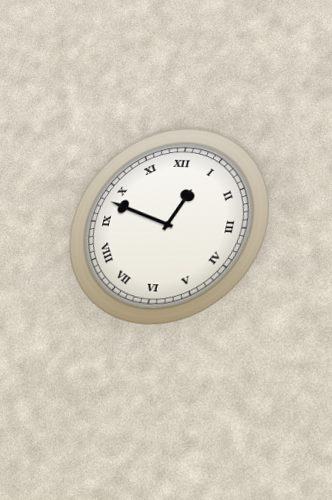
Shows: 12:48
